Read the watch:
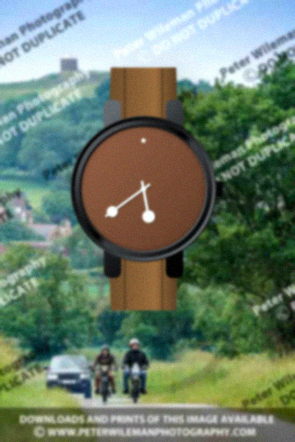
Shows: 5:39
